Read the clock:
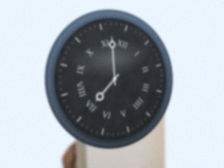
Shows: 6:57
